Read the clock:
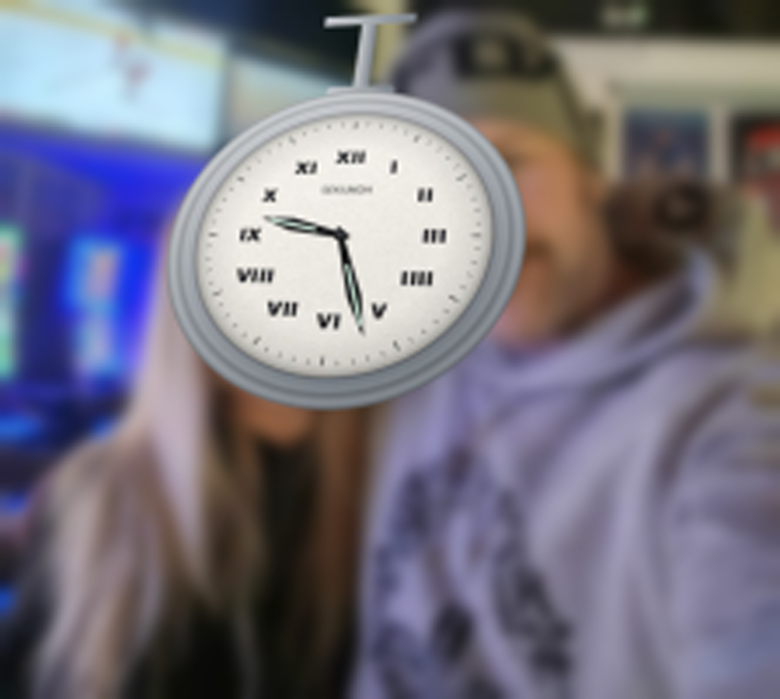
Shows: 9:27
